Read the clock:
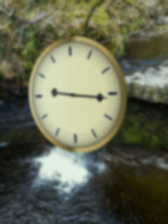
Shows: 9:16
